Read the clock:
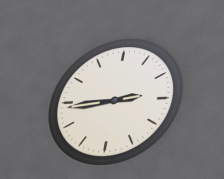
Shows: 2:44
